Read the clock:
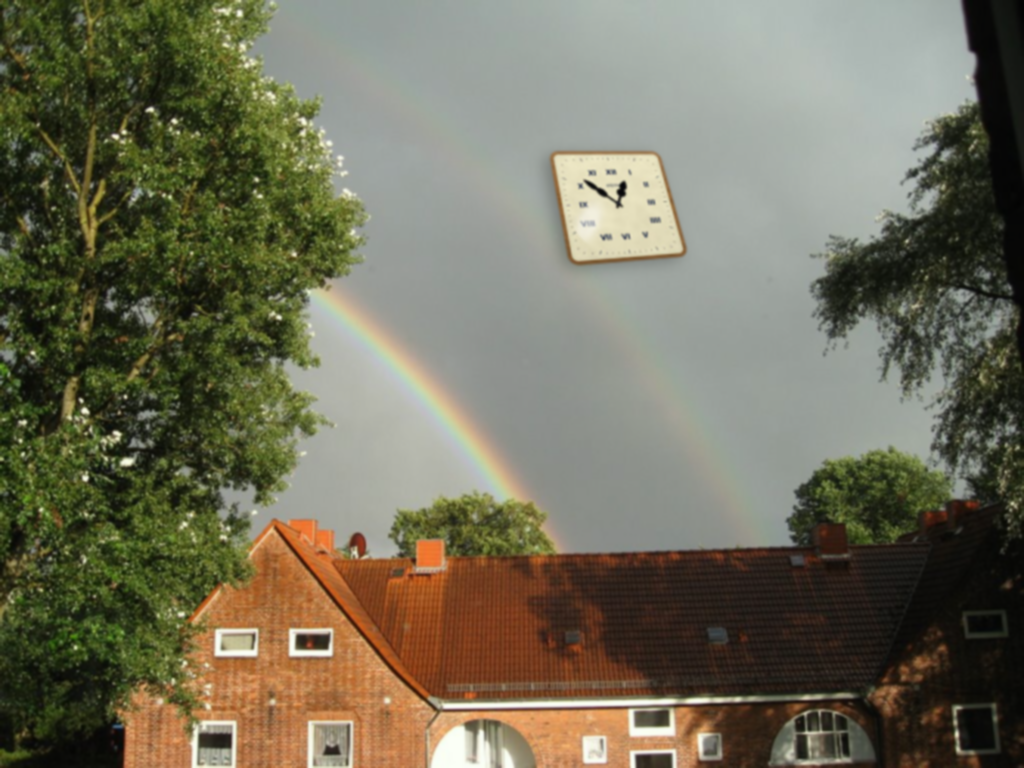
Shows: 12:52
